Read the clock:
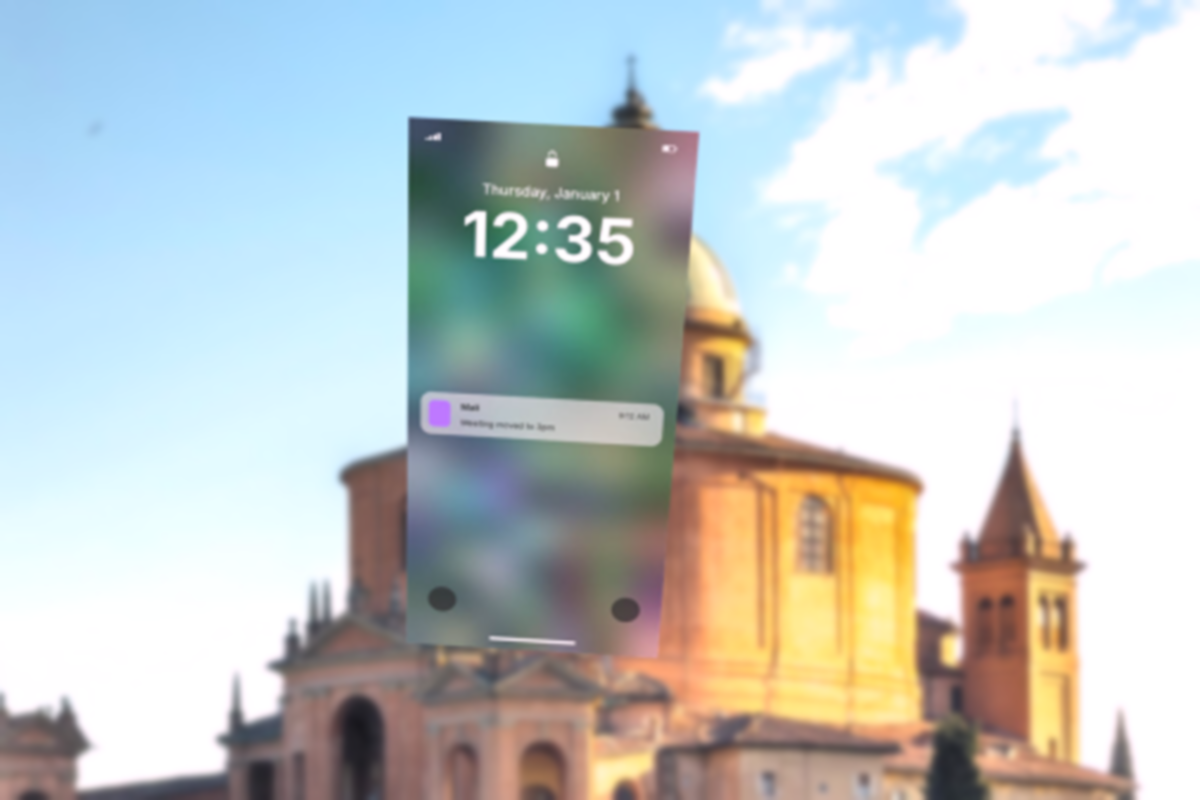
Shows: 12:35
